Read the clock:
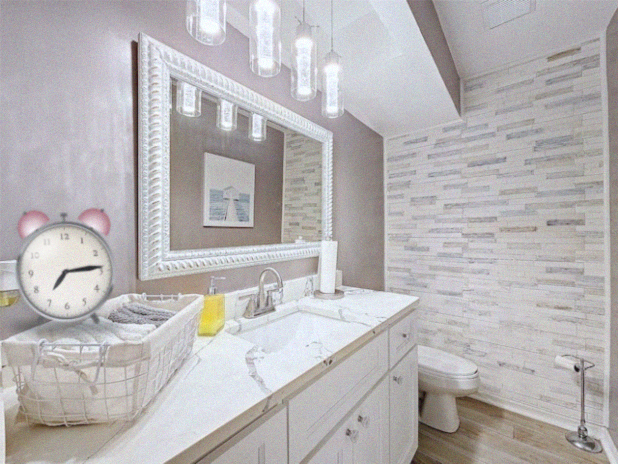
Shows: 7:14
